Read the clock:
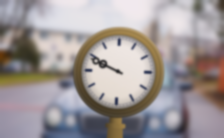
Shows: 9:49
